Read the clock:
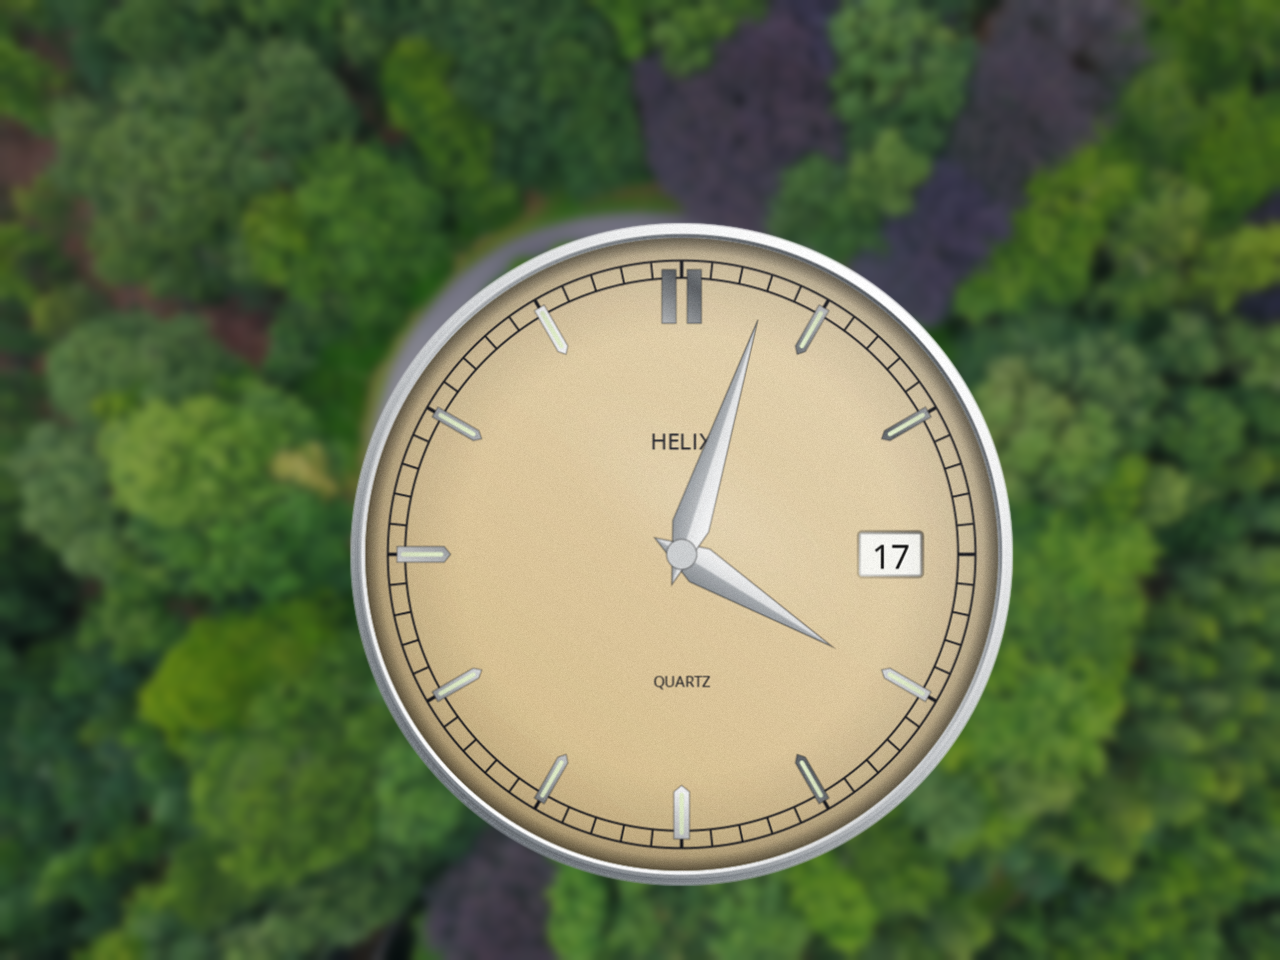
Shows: 4:03
